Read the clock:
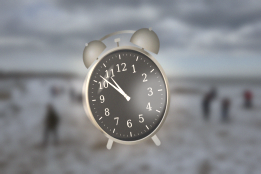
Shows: 10:52
